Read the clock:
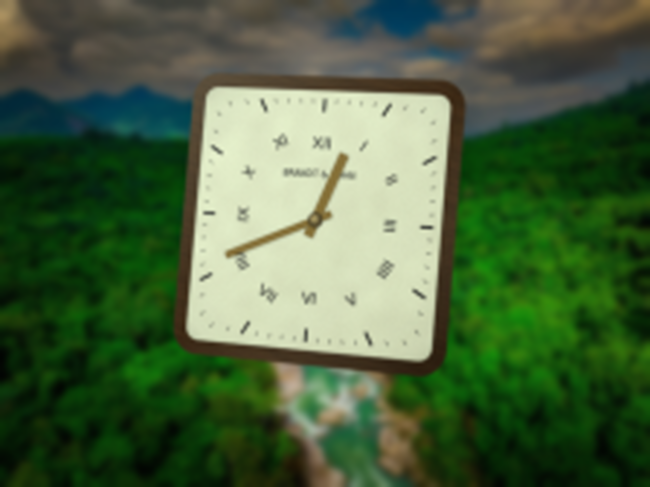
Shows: 12:41
